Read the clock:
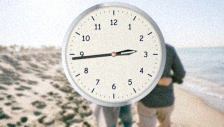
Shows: 2:44
